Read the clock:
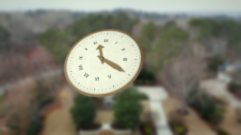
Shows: 11:20
